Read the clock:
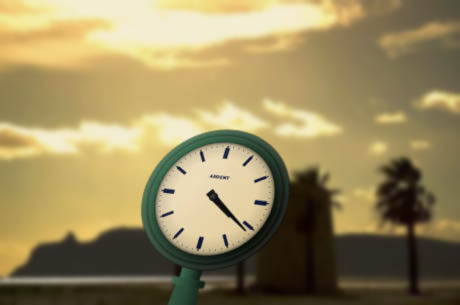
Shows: 4:21
